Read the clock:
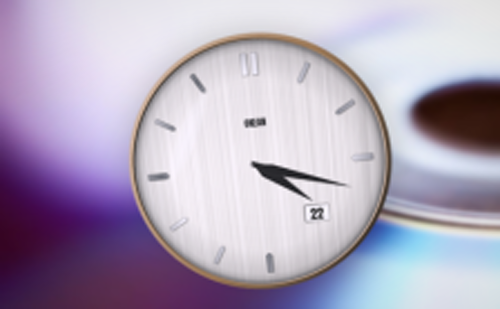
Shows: 4:18
